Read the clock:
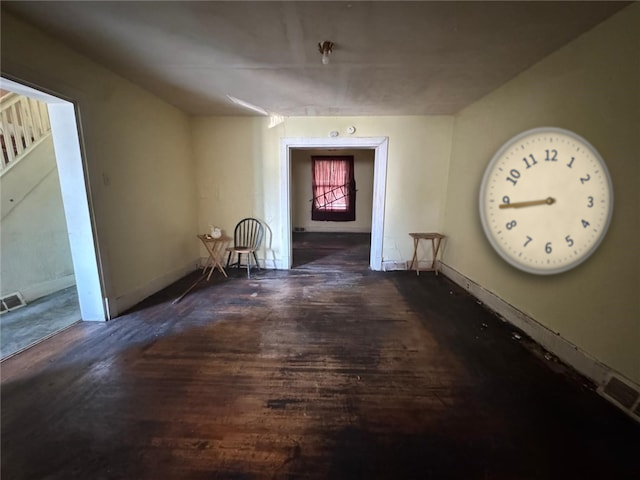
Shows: 8:44
